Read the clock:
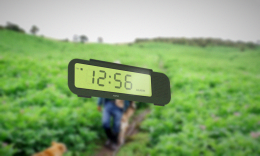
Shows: 12:56
